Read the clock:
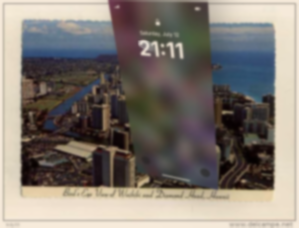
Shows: 21:11
